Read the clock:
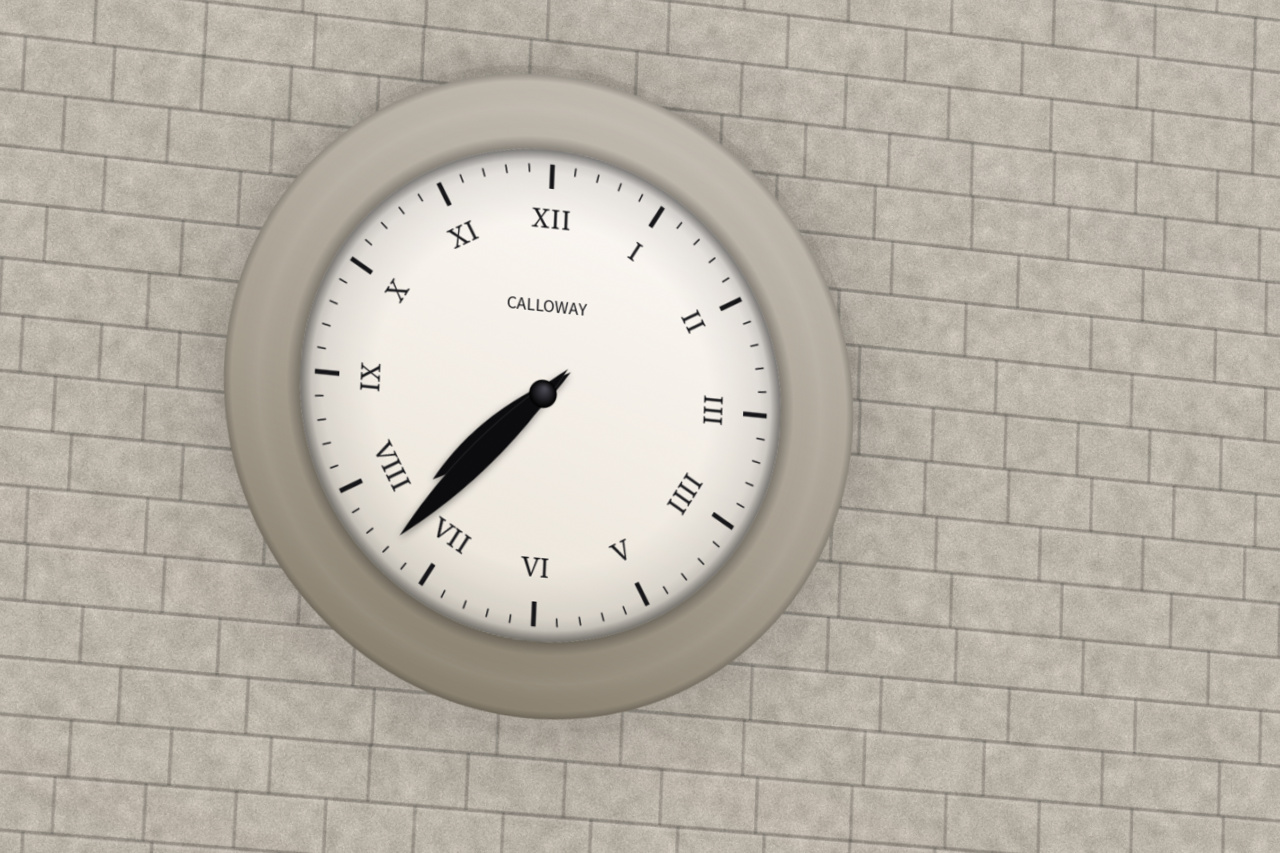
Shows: 7:37
